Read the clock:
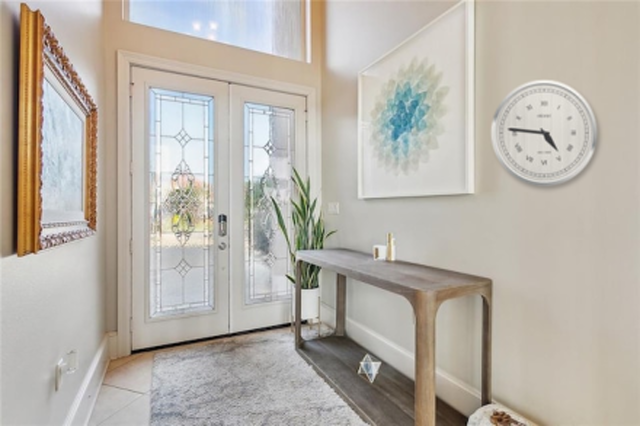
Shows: 4:46
